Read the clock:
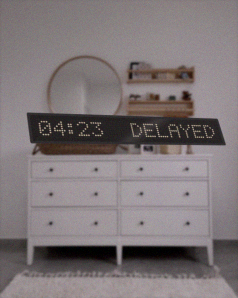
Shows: 4:23
